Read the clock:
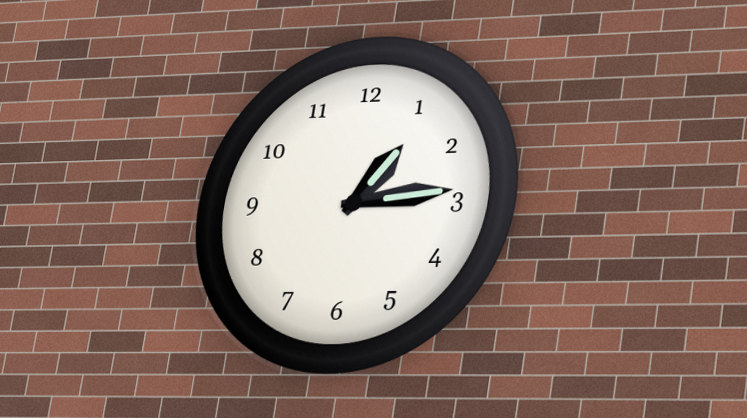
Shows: 1:14
